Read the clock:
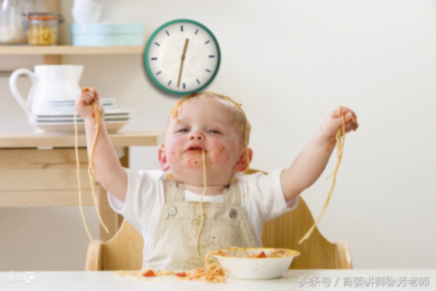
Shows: 12:32
